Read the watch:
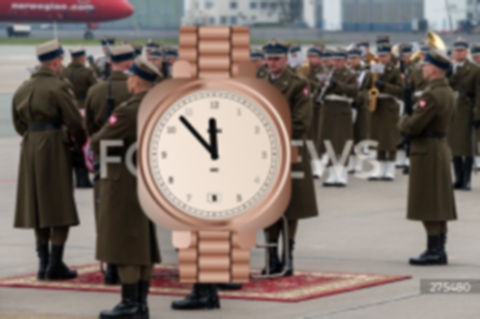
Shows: 11:53
